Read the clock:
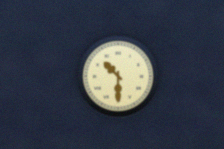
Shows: 10:30
